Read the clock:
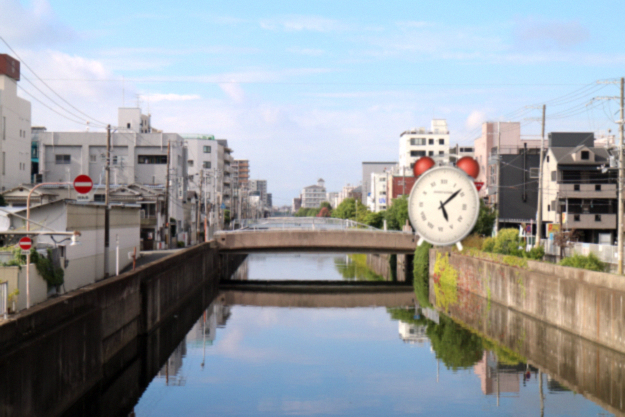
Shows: 5:08
